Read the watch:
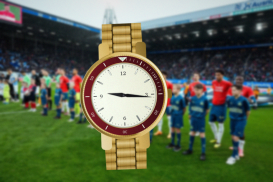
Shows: 9:16
